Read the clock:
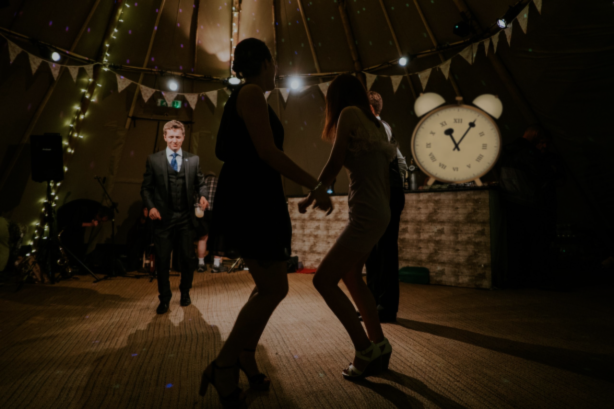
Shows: 11:05
